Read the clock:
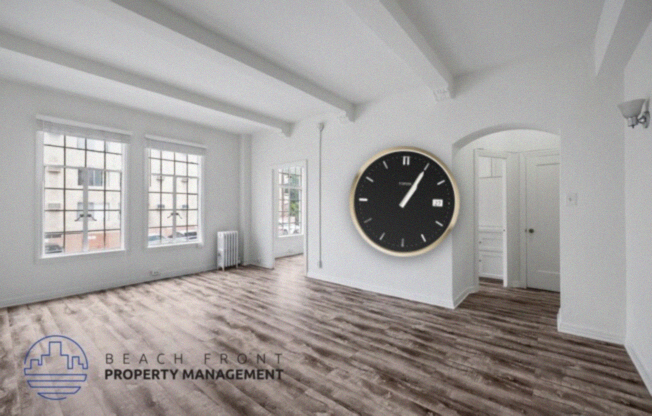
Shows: 1:05
